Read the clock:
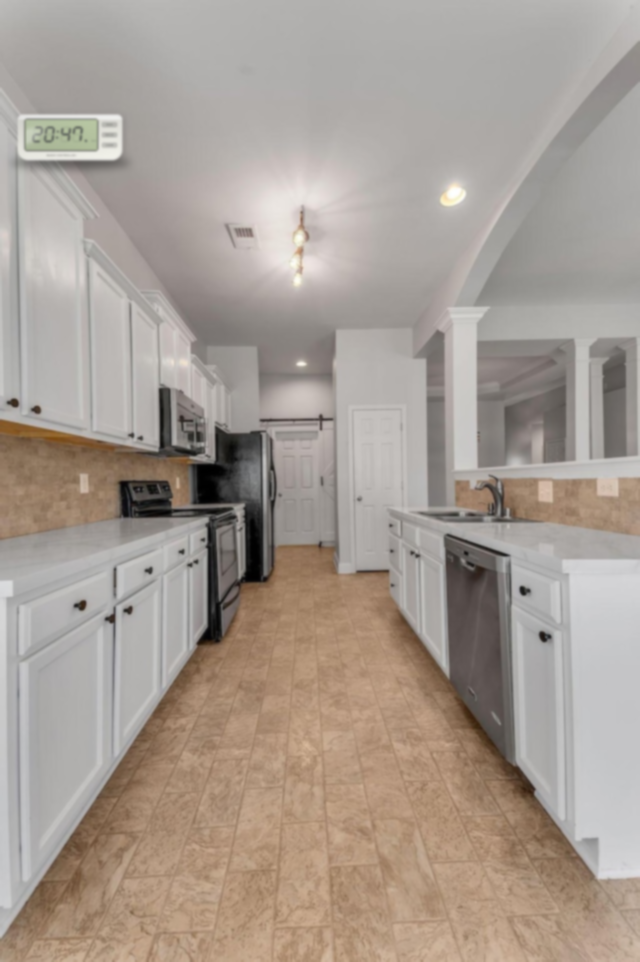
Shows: 20:47
